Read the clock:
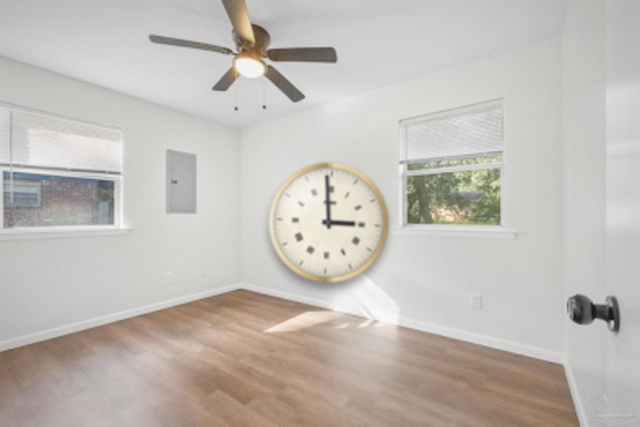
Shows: 2:59
